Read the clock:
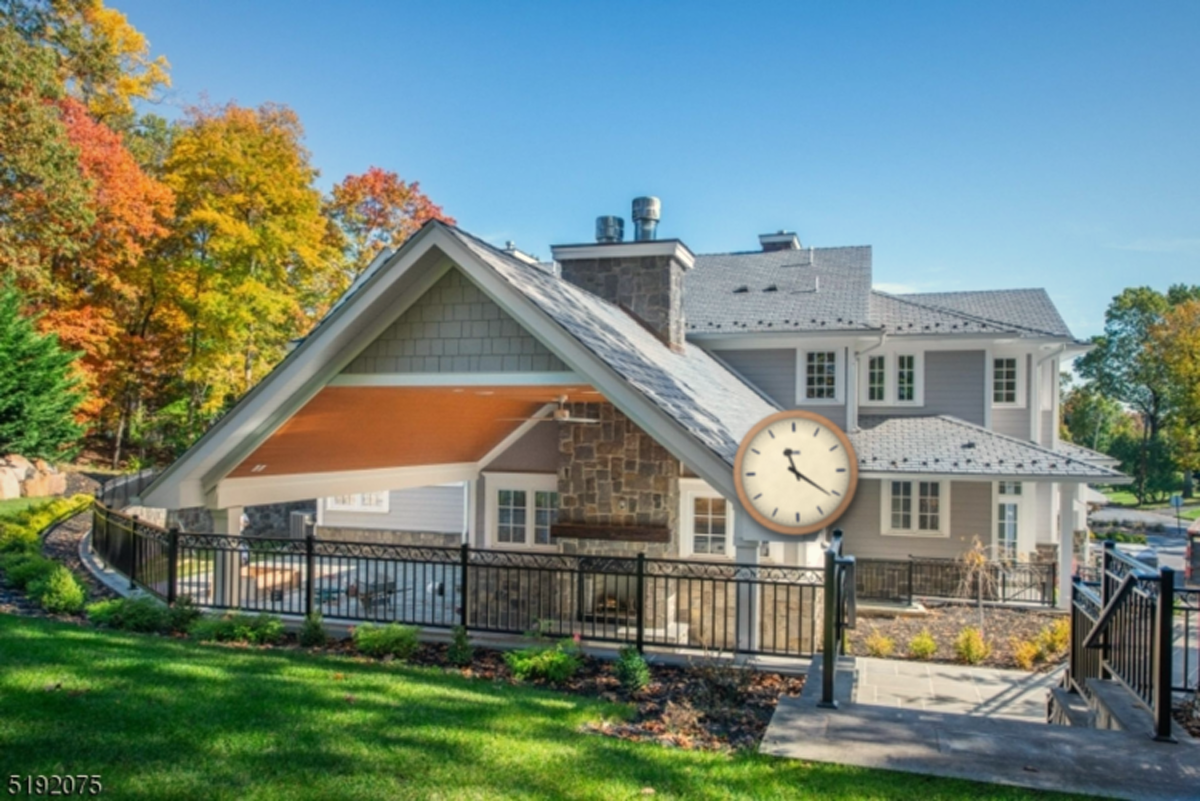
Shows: 11:21
